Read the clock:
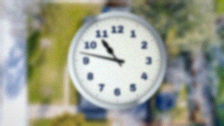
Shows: 10:47
